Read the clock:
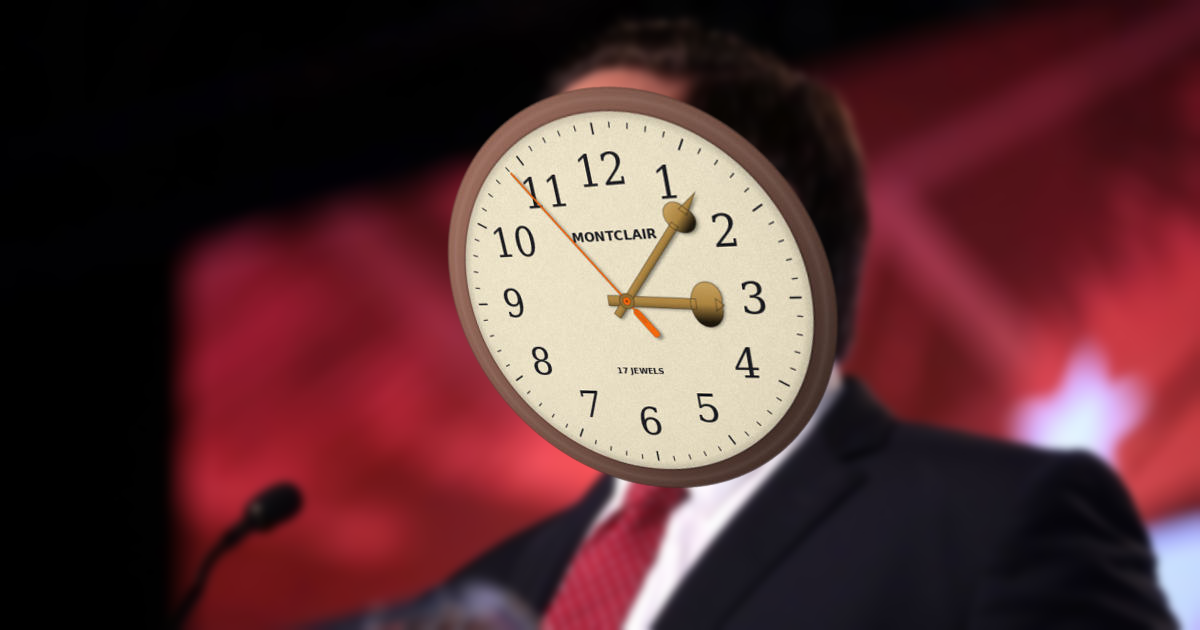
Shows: 3:06:54
